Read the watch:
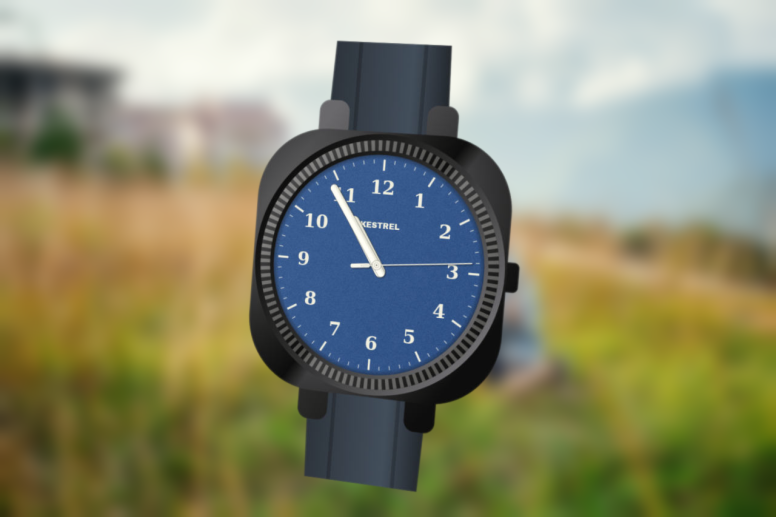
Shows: 10:54:14
